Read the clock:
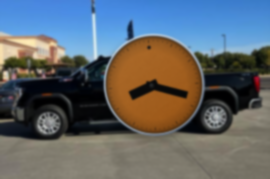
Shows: 8:18
